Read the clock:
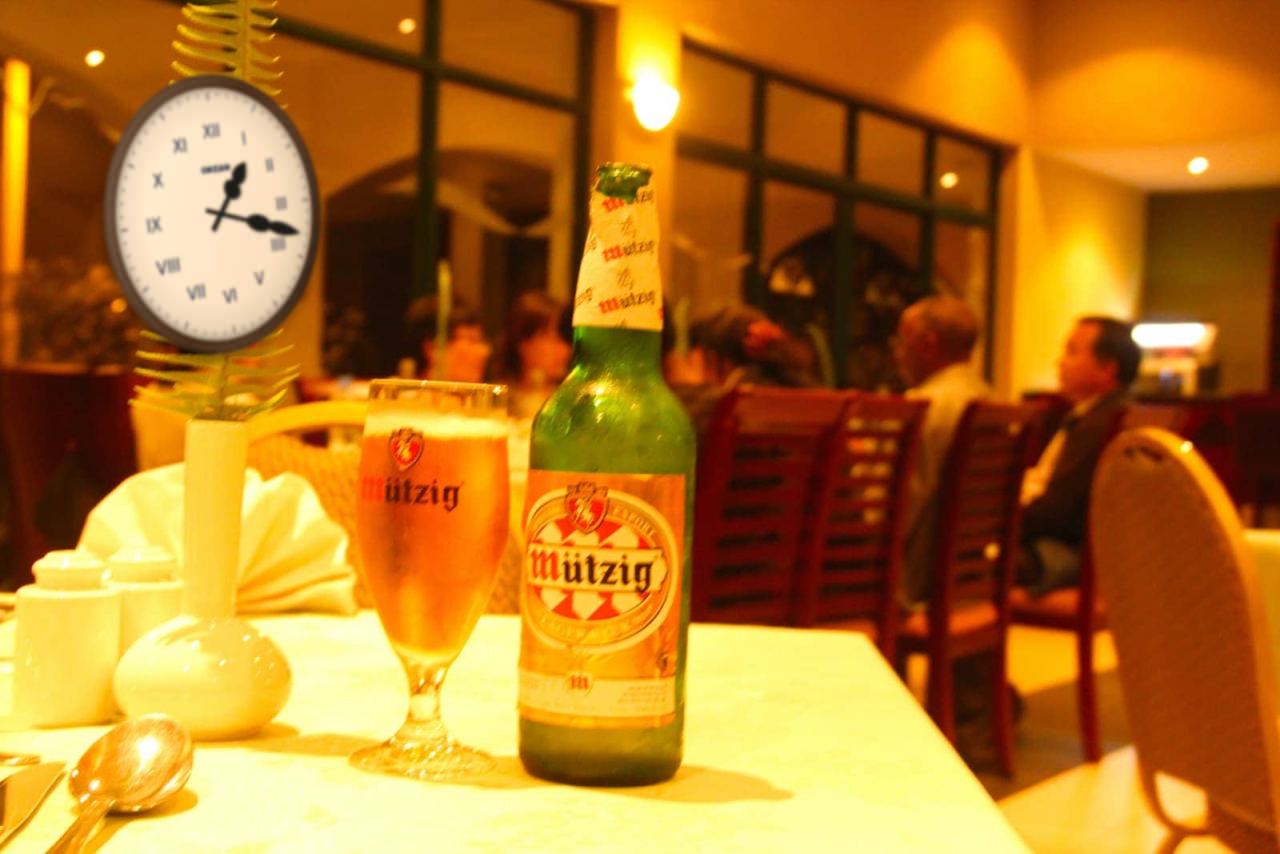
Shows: 1:18
